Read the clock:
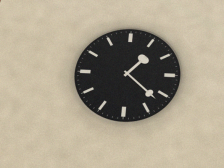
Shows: 1:22
